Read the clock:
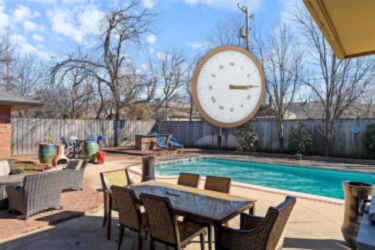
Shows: 3:15
